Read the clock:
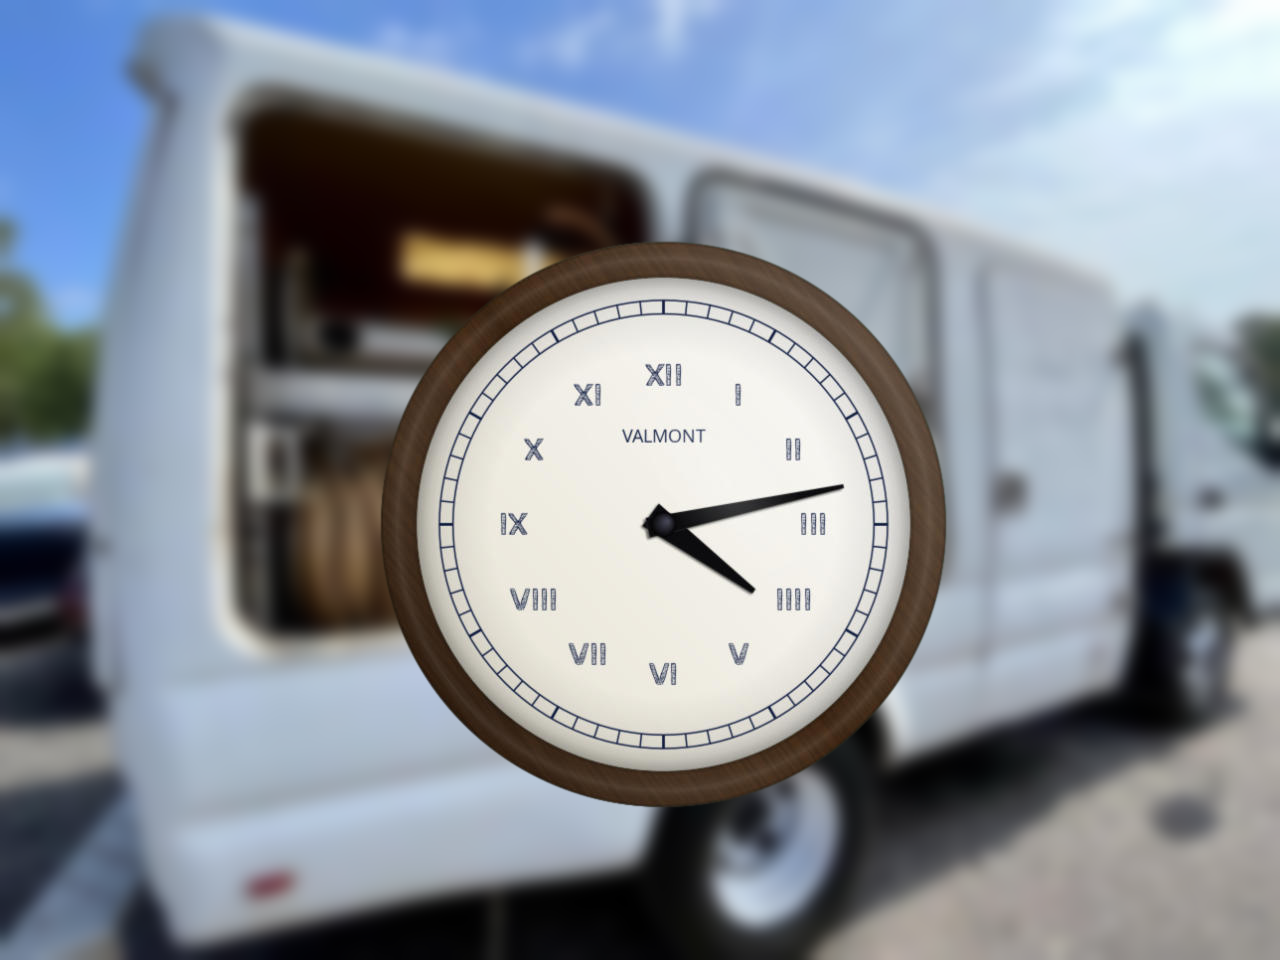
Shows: 4:13
